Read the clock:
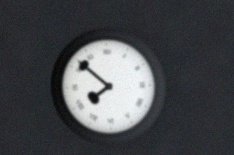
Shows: 7:52
